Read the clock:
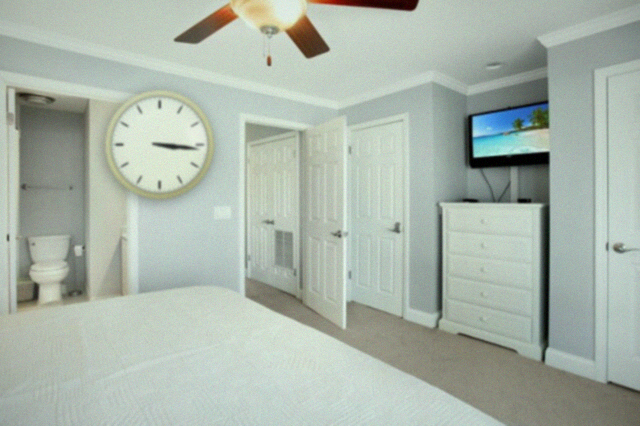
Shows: 3:16
